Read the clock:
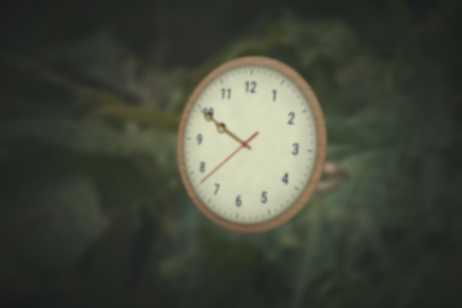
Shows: 9:49:38
